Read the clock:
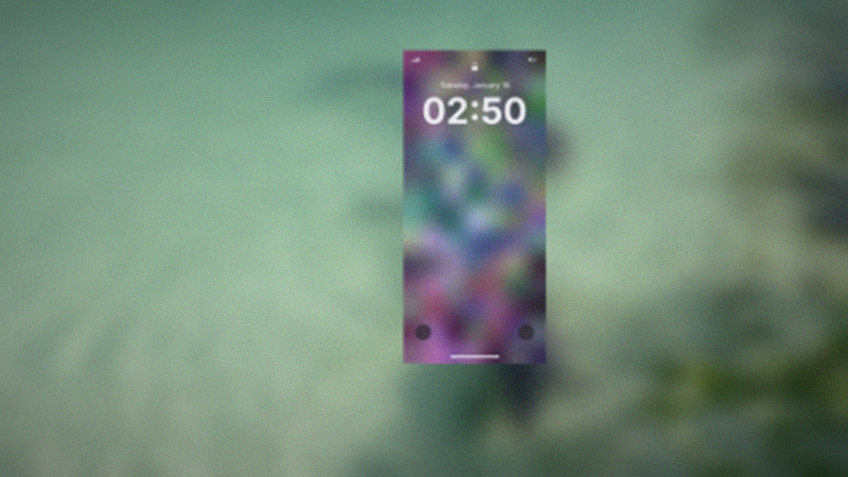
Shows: 2:50
